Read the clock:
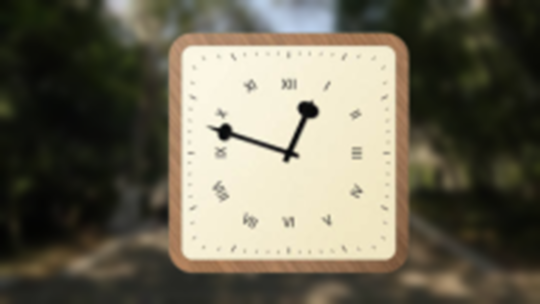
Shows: 12:48
